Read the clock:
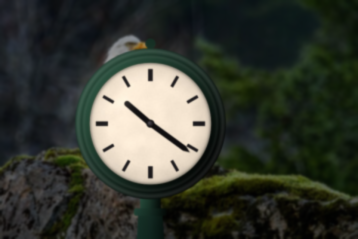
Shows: 10:21
